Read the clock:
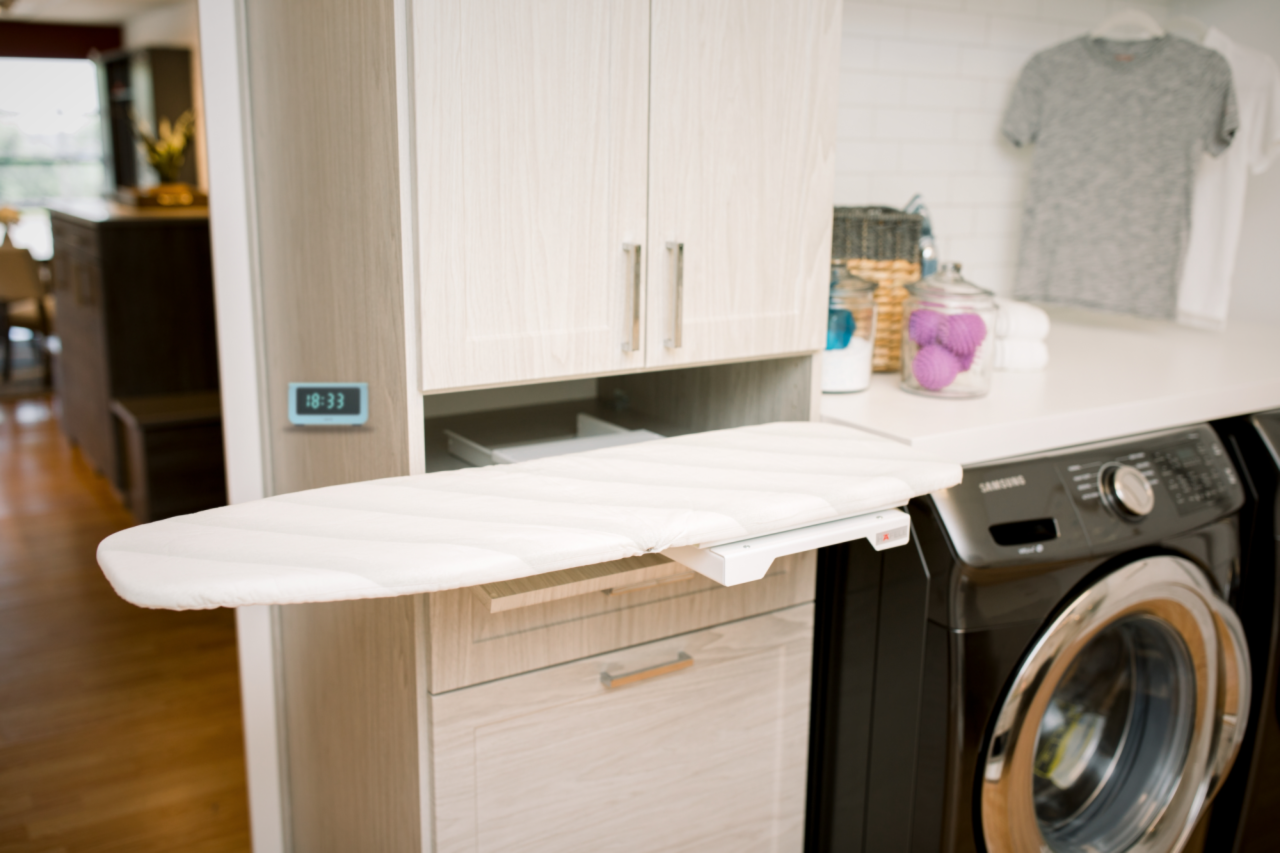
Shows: 18:33
